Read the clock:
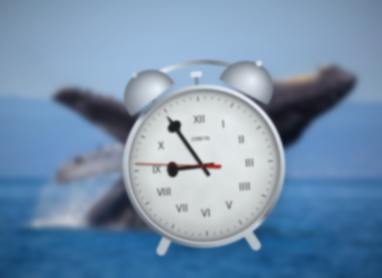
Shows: 8:54:46
